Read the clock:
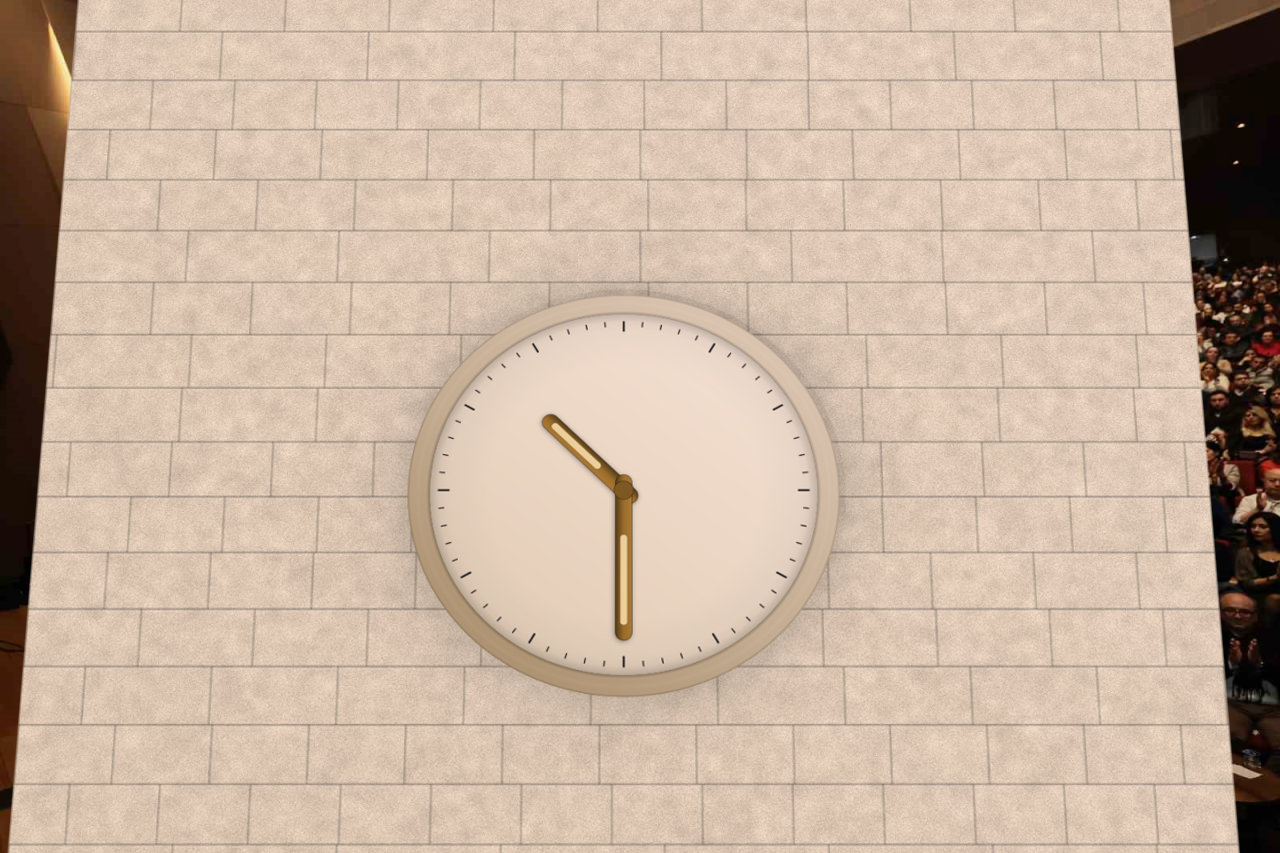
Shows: 10:30
